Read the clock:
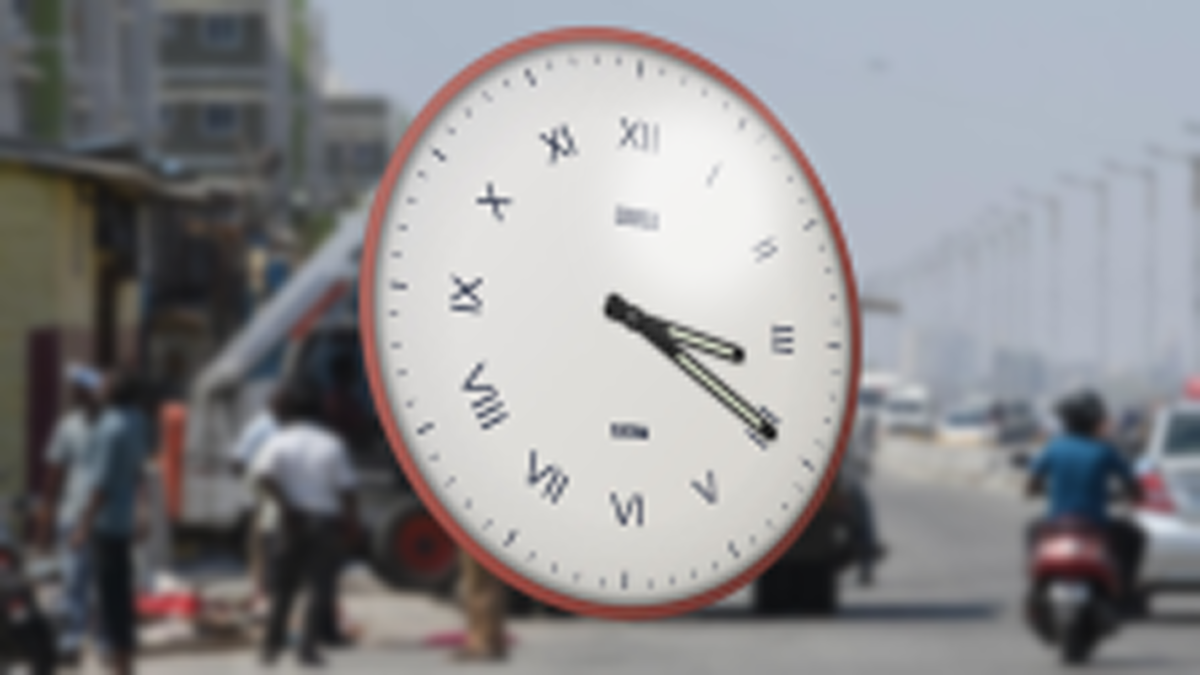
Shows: 3:20
